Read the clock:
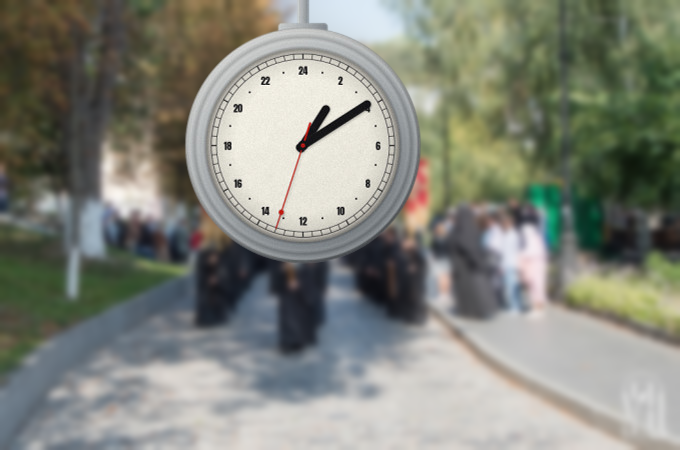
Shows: 2:09:33
